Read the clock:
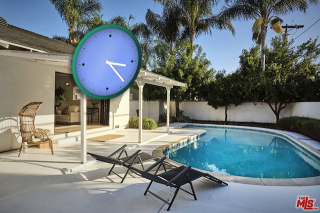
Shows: 3:23
